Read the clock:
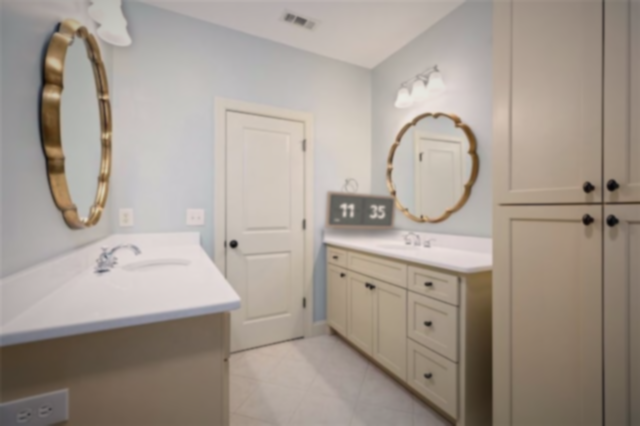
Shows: 11:35
